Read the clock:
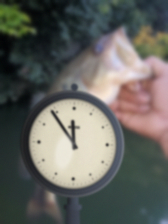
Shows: 11:54
